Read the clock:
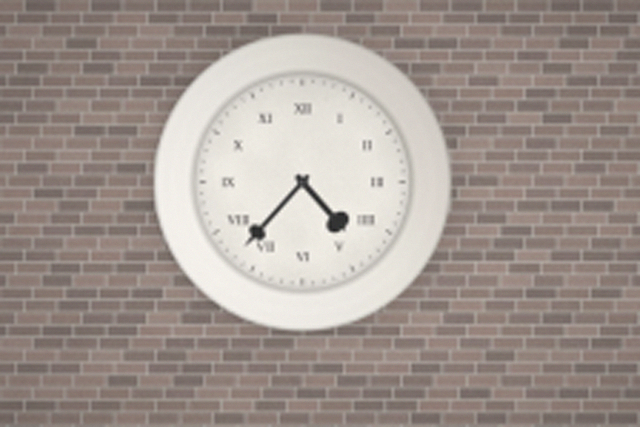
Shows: 4:37
